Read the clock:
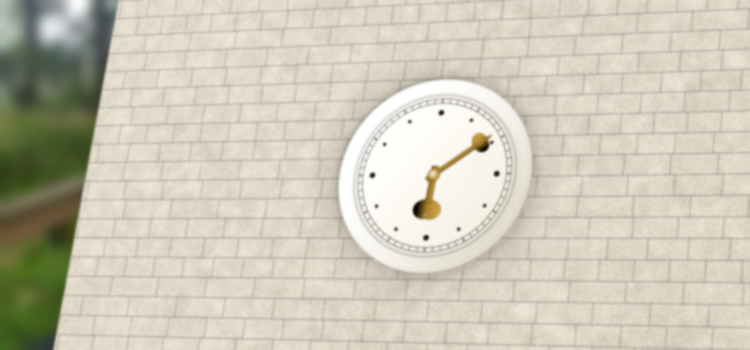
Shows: 6:09
